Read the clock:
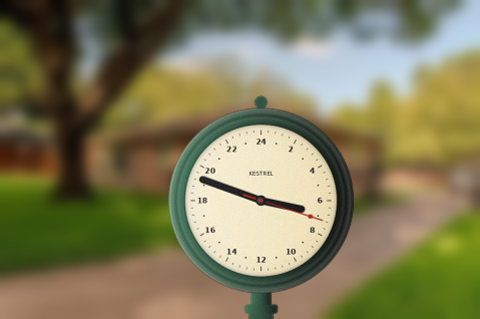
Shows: 6:48:18
